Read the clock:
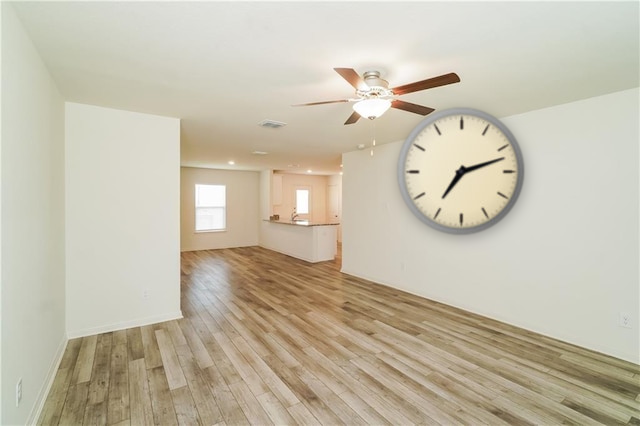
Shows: 7:12
